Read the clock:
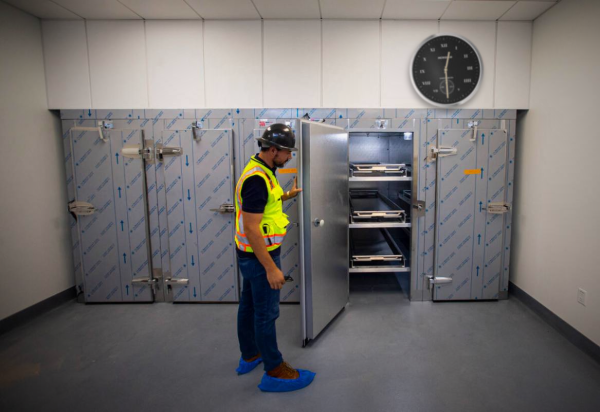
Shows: 12:30
